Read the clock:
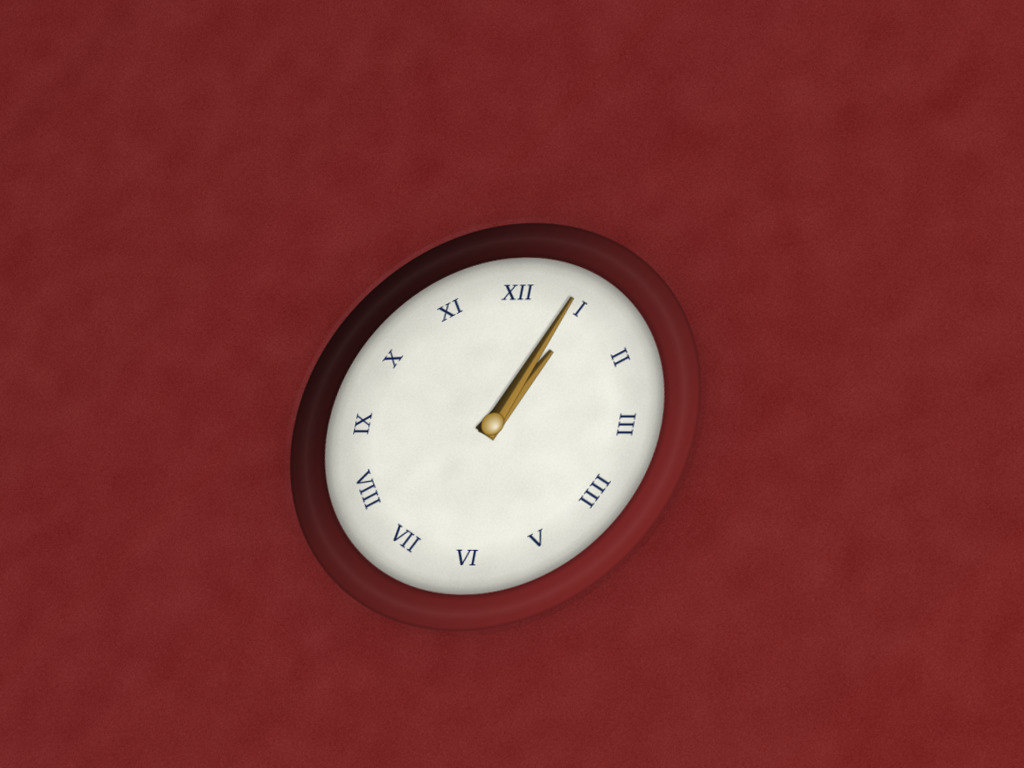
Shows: 1:04
